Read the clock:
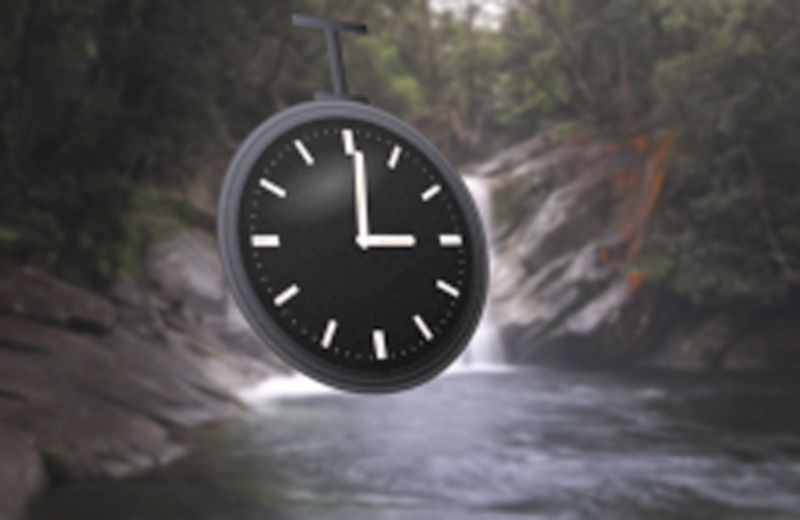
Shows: 3:01
